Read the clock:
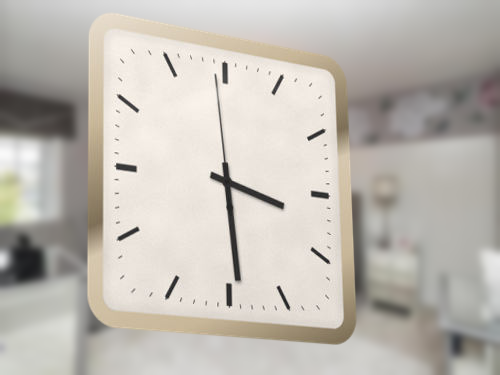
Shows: 3:28:59
